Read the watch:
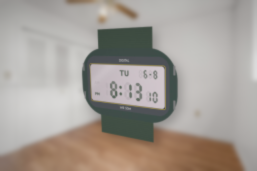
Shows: 8:13:10
